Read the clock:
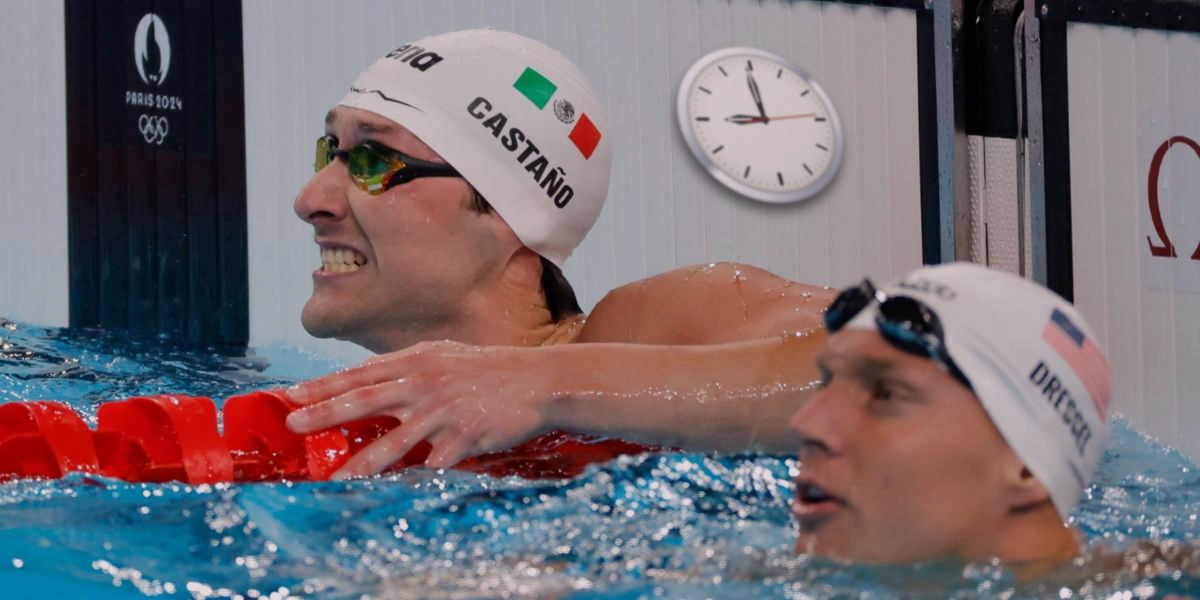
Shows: 8:59:14
